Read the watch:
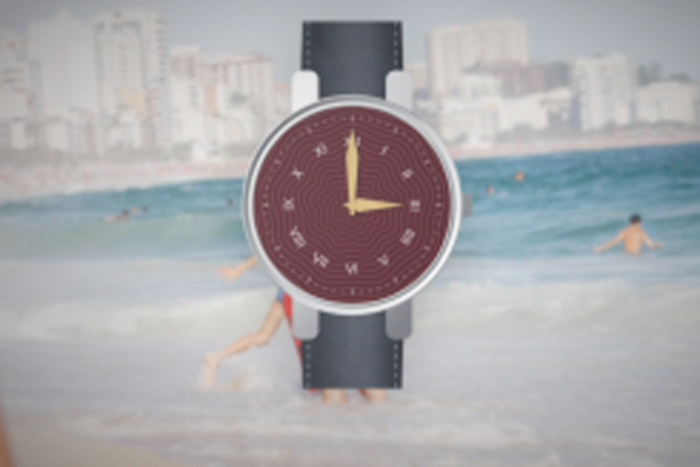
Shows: 3:00
